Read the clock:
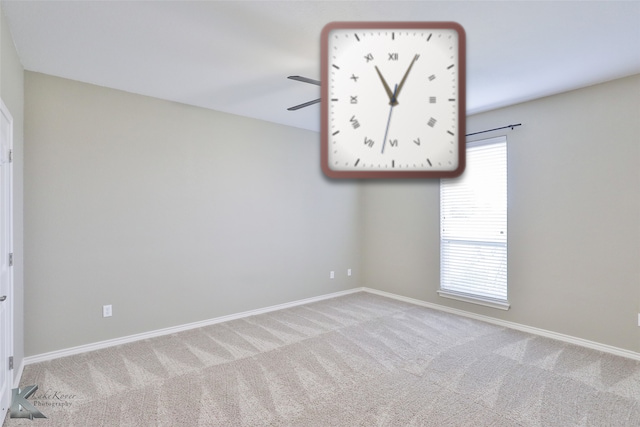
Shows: 11:04:32
